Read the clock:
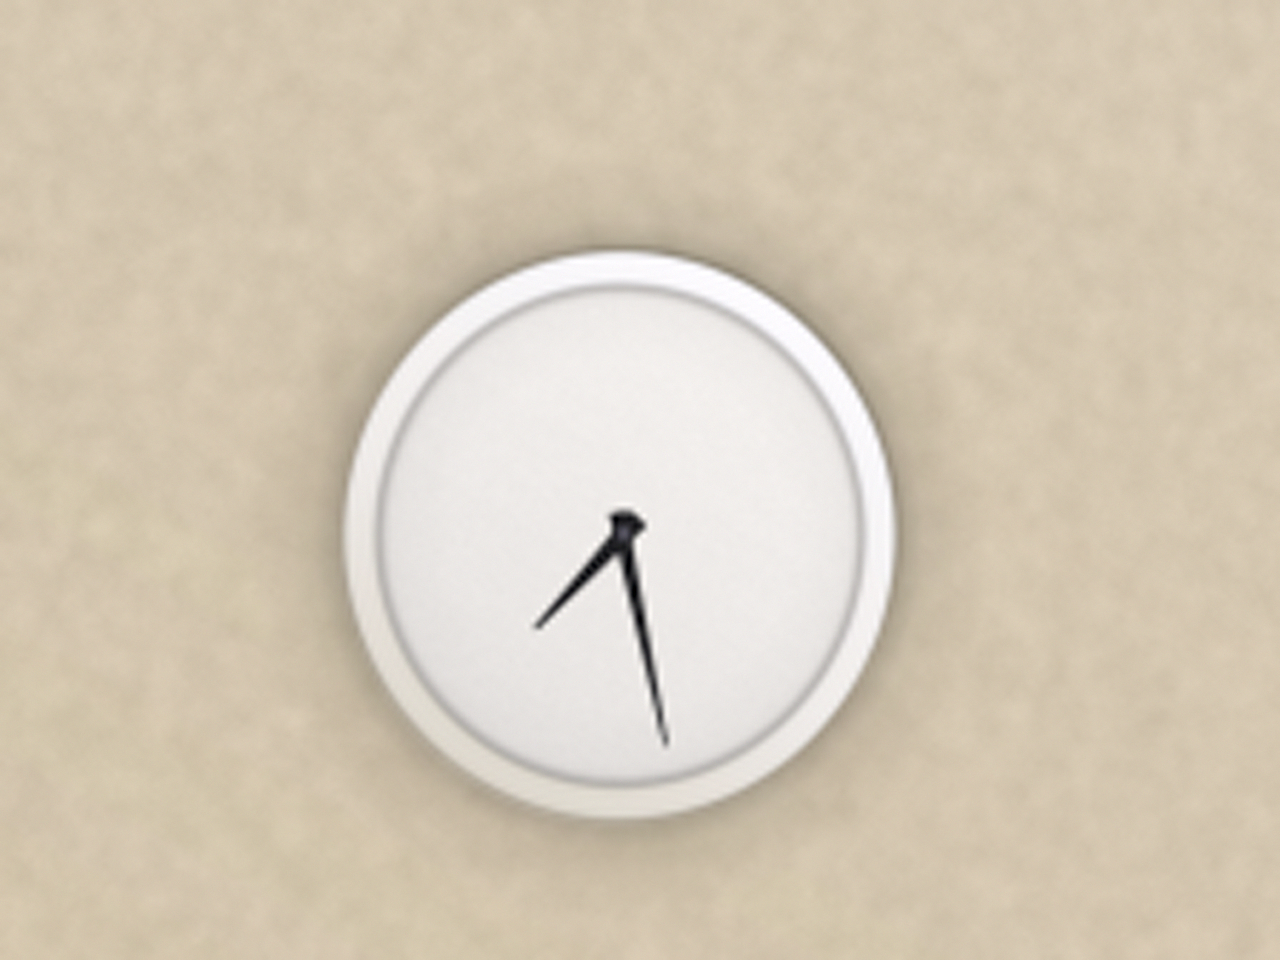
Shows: 7:28
